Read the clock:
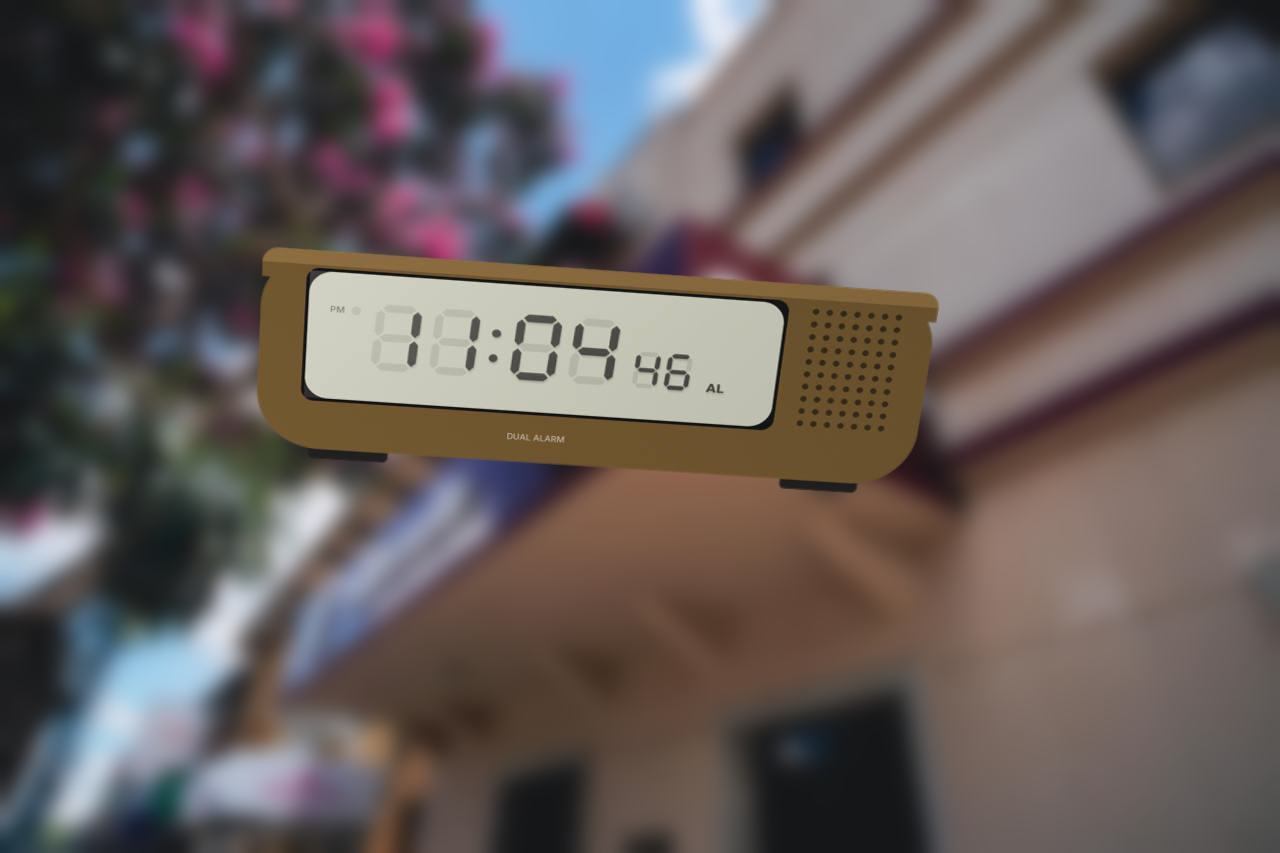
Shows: 11:04:46
